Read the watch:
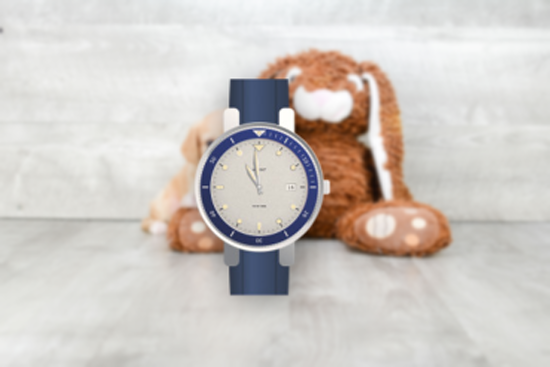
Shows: 10:59
